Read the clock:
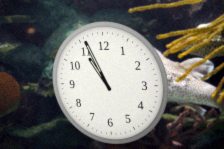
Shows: 10:56
